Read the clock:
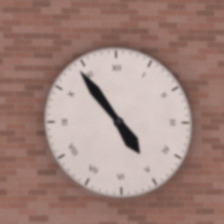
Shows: 4:54
